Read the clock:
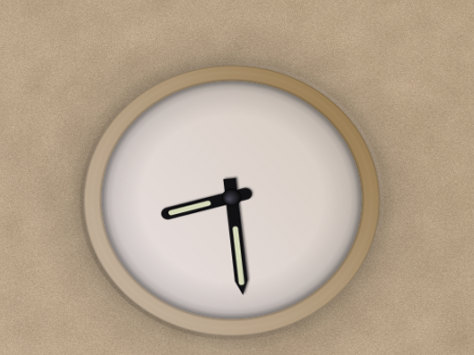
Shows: 8:29
